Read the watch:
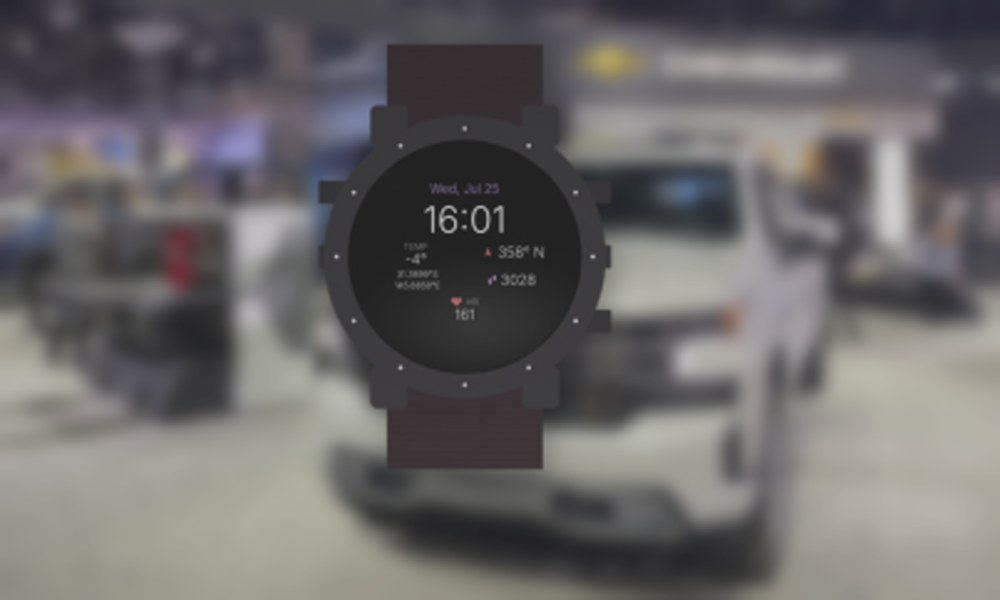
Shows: 16:01
